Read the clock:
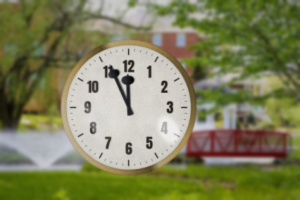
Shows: 11:56
